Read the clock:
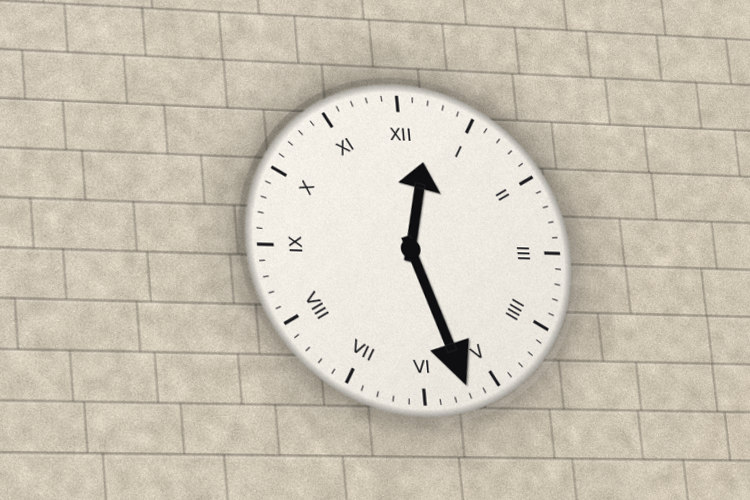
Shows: 12:27
